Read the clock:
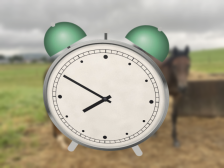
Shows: 7:50
